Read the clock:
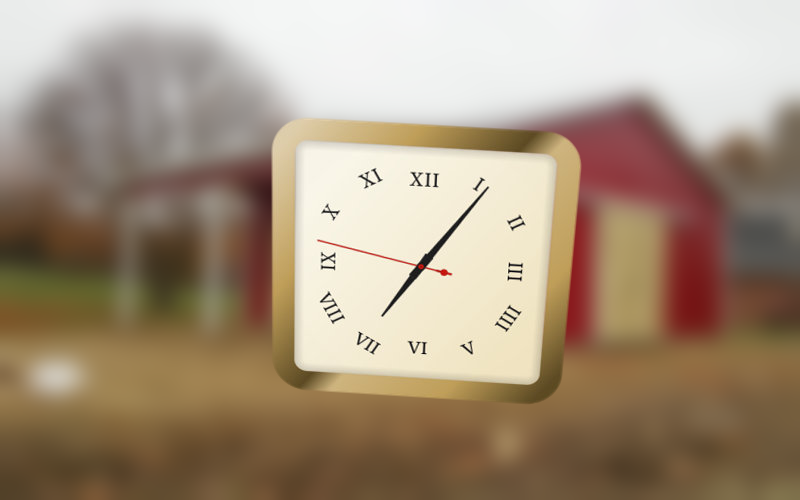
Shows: 7:05:47
